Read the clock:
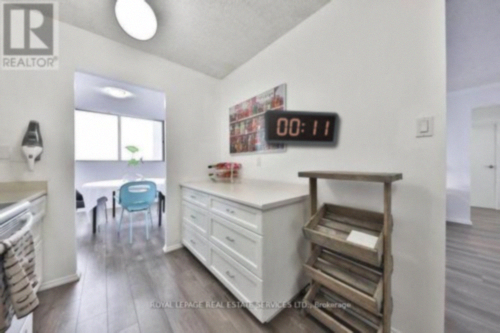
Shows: 0:11
